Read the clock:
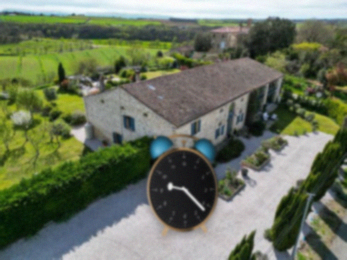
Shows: 9:22
